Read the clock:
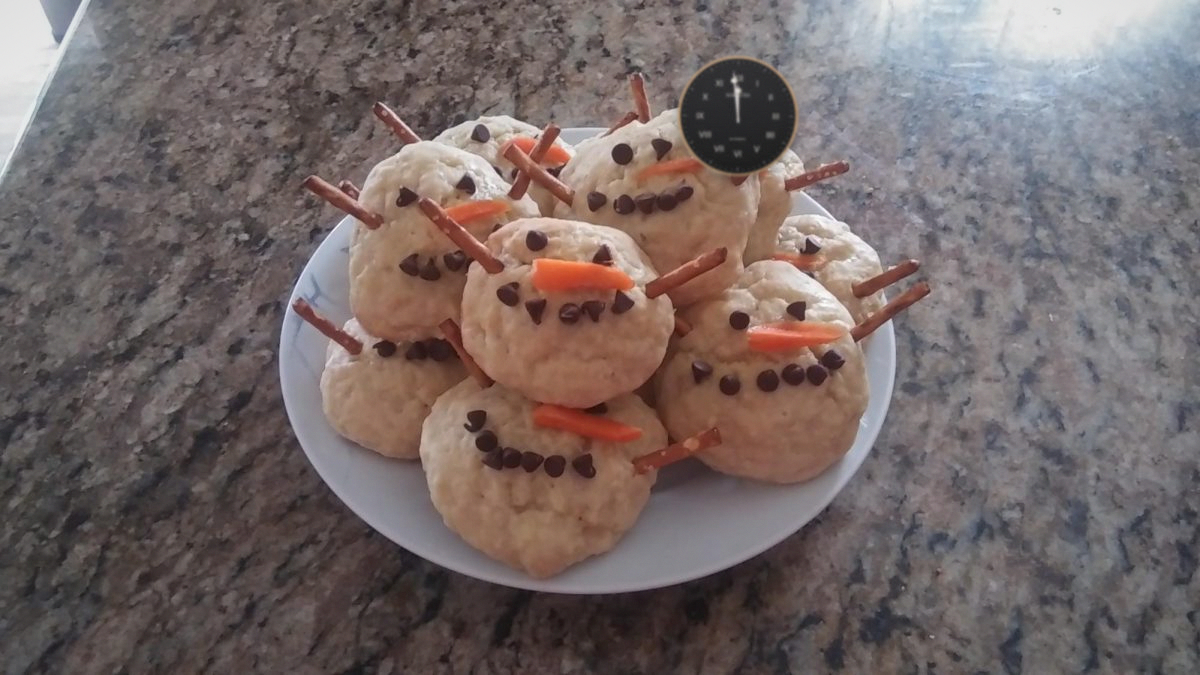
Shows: 11:59
